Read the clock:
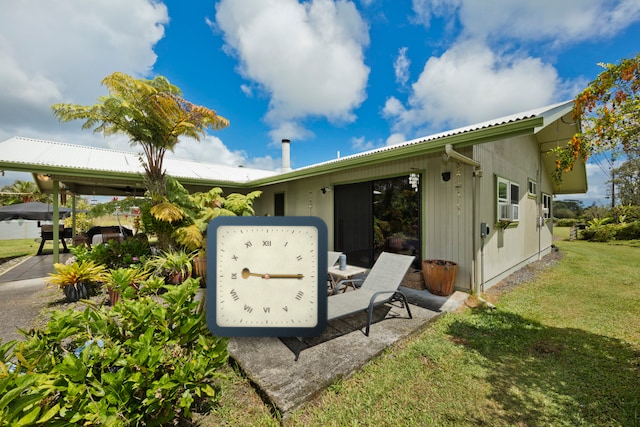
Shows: 9:15
